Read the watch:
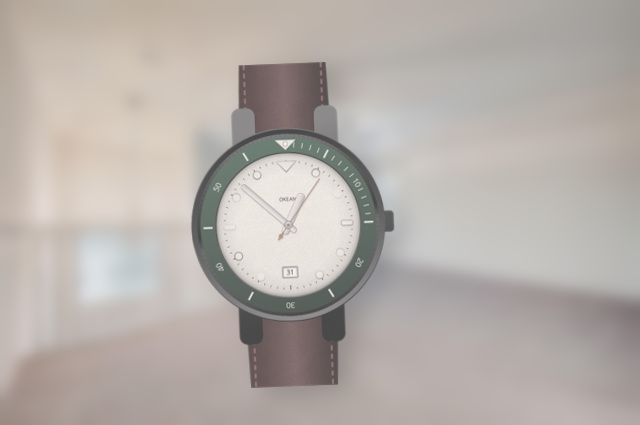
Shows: 12:52:06
